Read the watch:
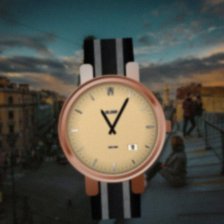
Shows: 11:05
